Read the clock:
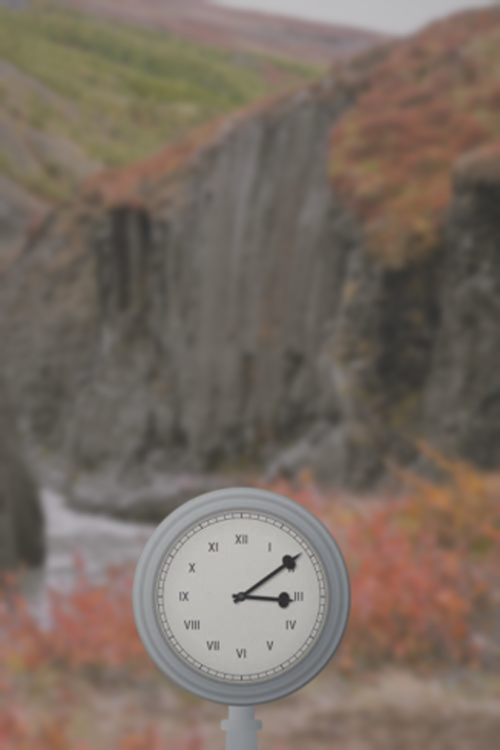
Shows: 3:09
